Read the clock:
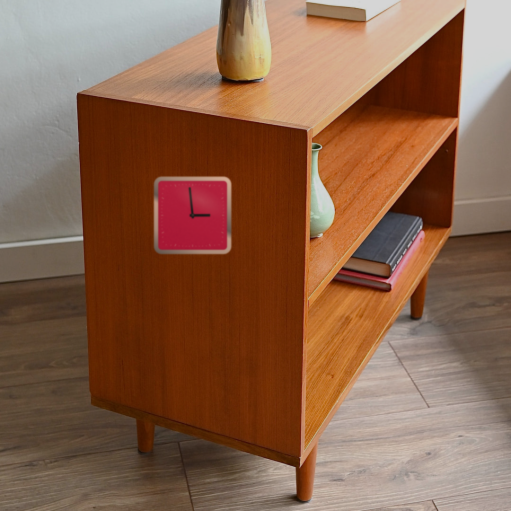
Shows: 2:59
